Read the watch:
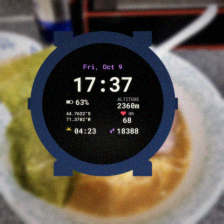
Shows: 17:37
